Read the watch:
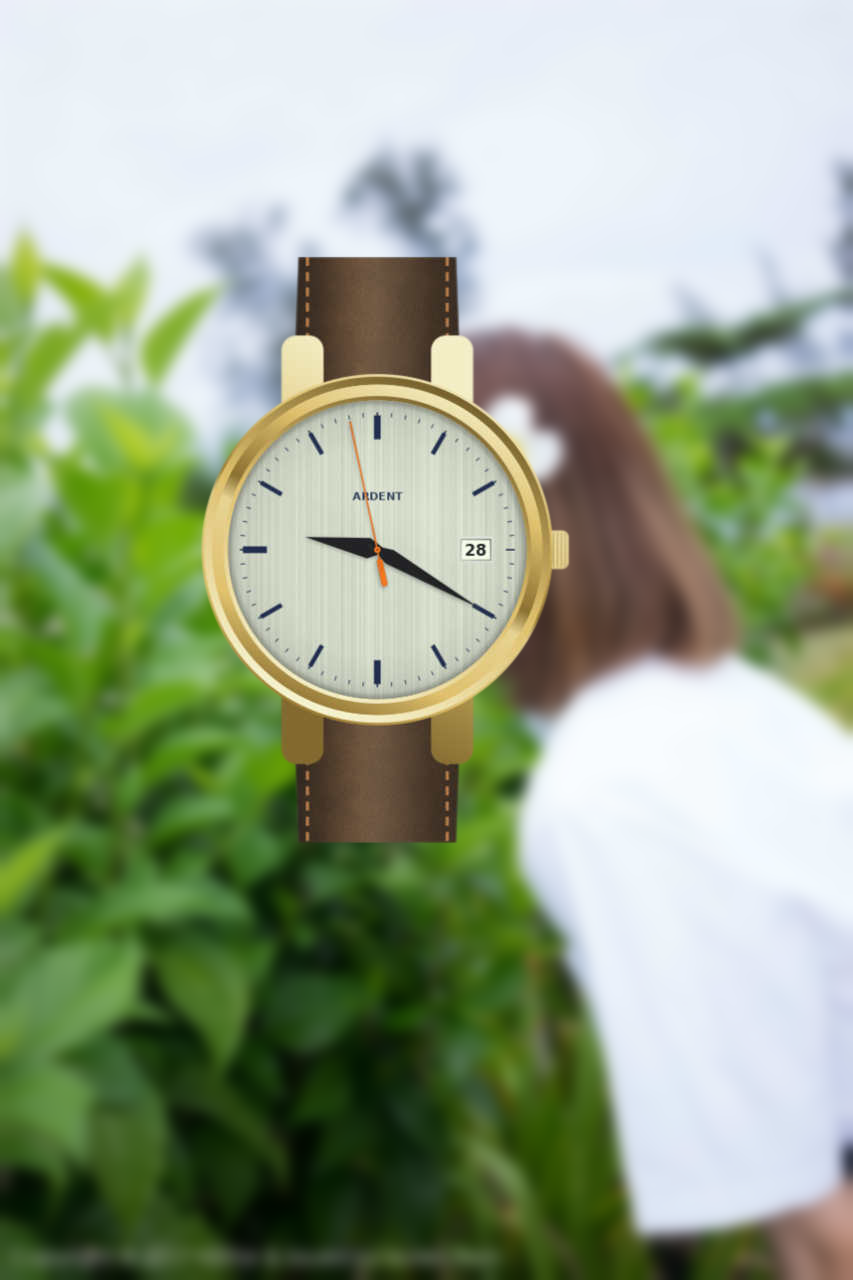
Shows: 9:19:58
